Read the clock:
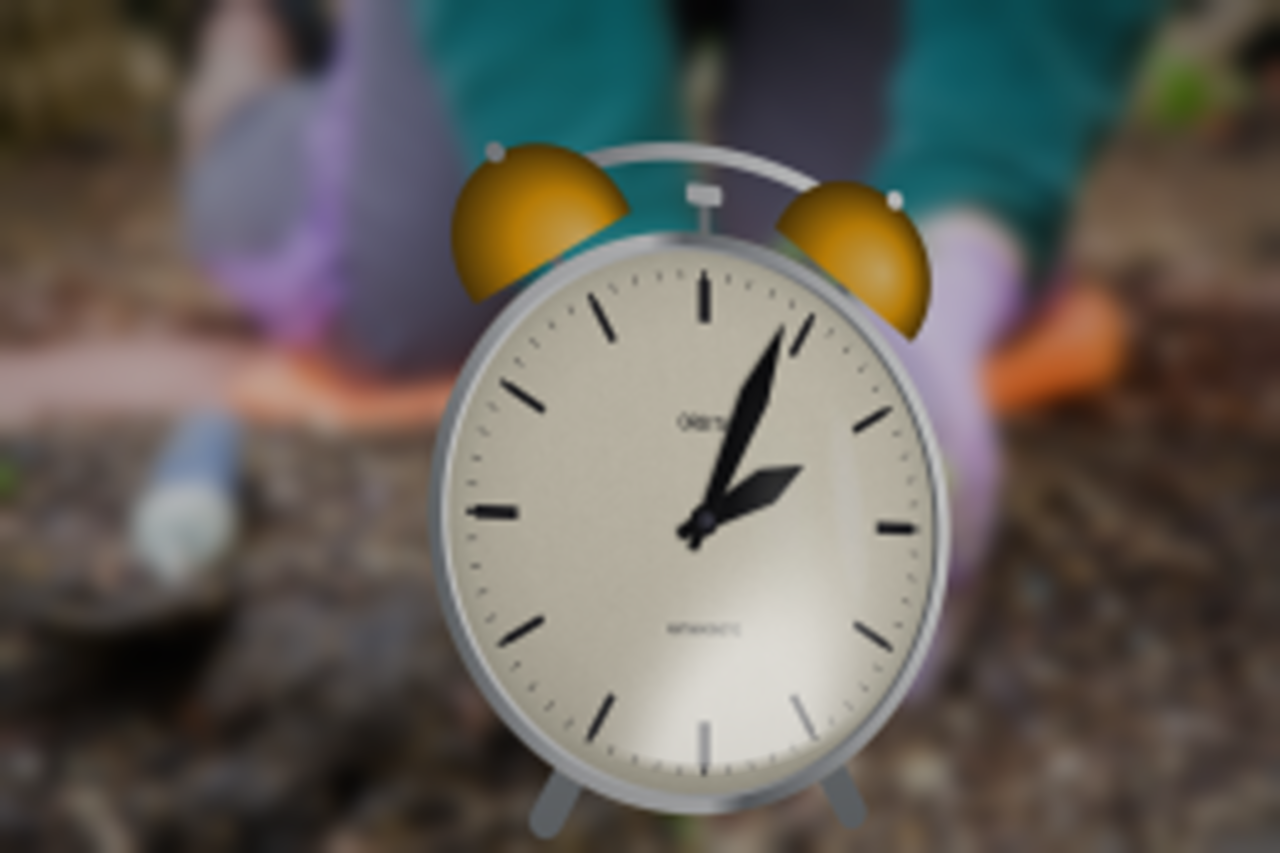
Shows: 2:04
